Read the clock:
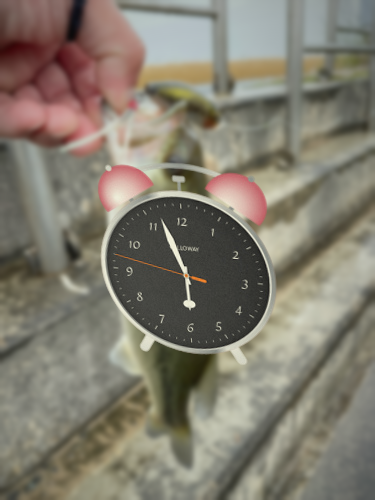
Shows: 5:56:47
